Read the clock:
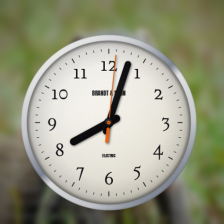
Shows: 8:03:01
